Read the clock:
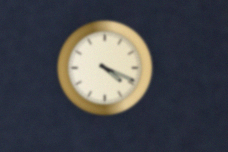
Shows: 4:19
